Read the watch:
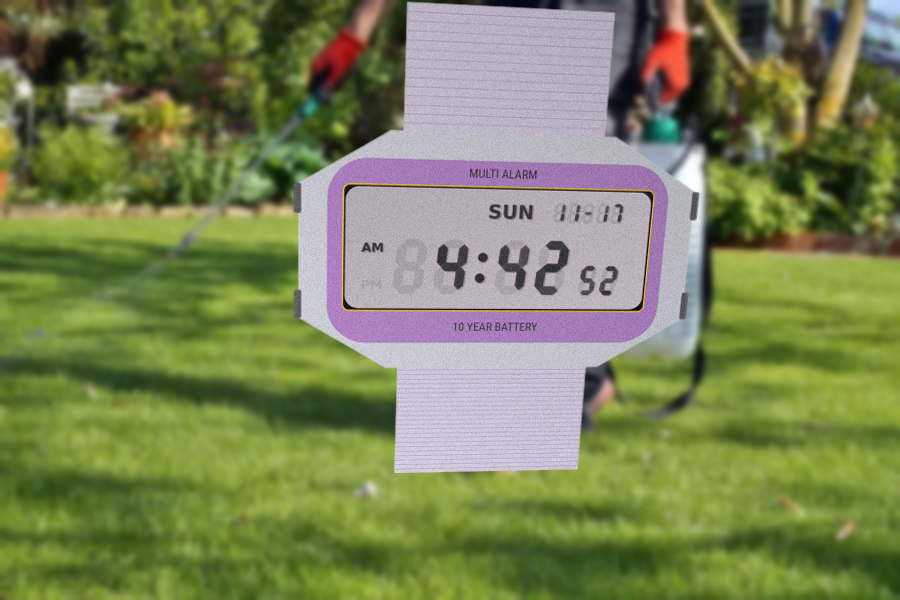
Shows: 4:42:52
